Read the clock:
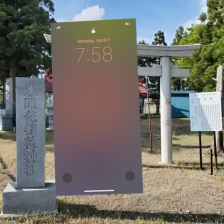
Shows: 7:58
